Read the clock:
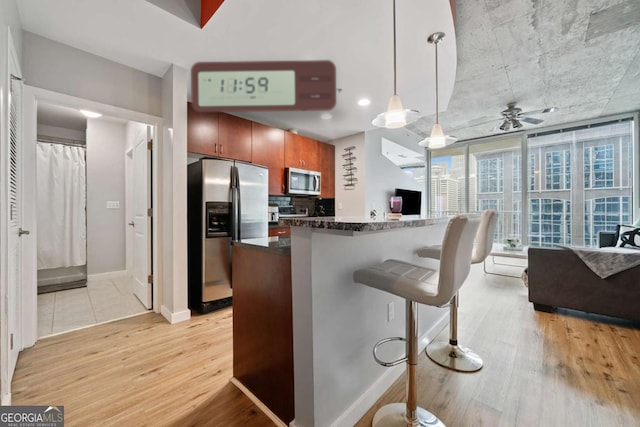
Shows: 11:59
